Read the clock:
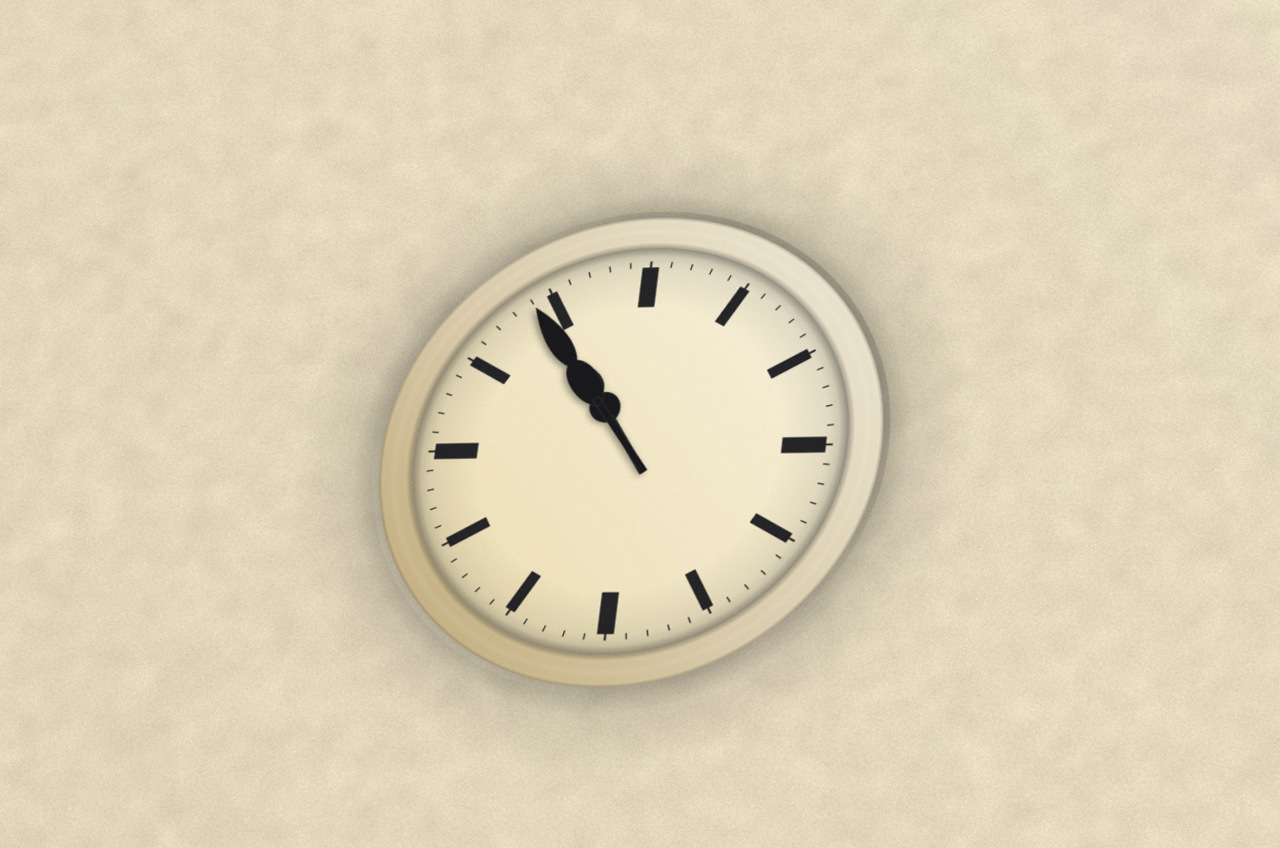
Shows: 10:54
